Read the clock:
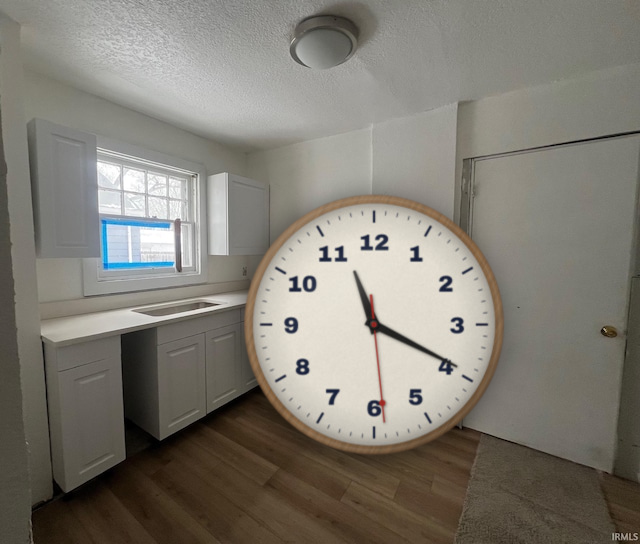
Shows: 11:19:29
